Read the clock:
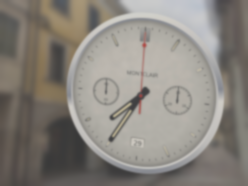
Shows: 7:35
